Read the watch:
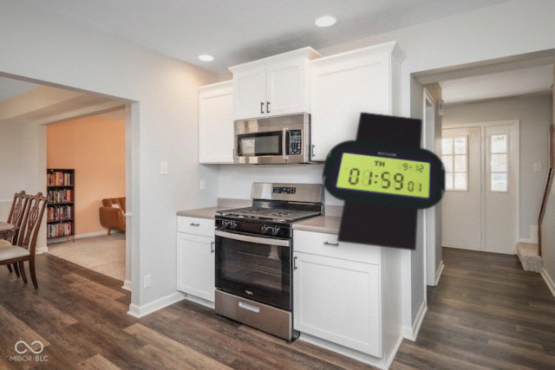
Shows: 1:59:01
